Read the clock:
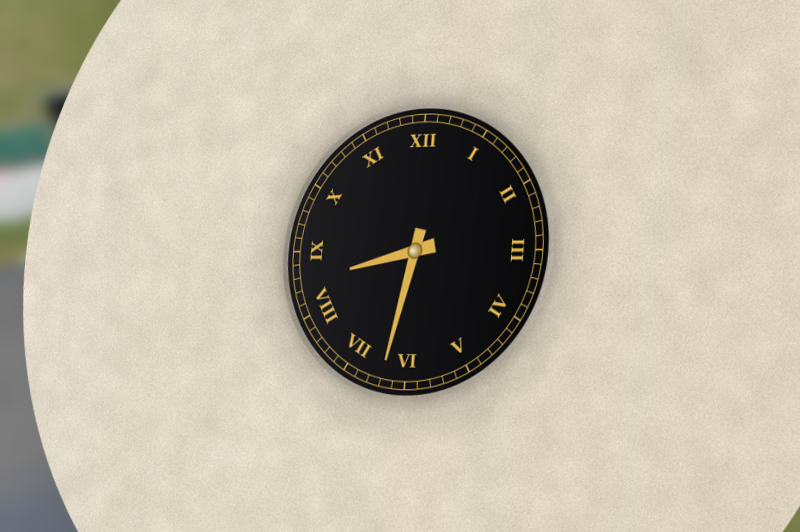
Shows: 8:32
